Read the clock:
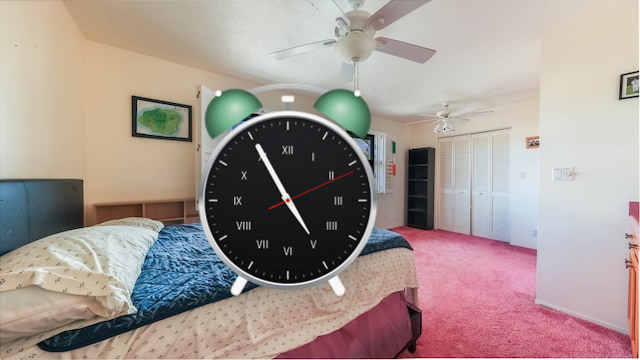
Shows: 4:55:11
